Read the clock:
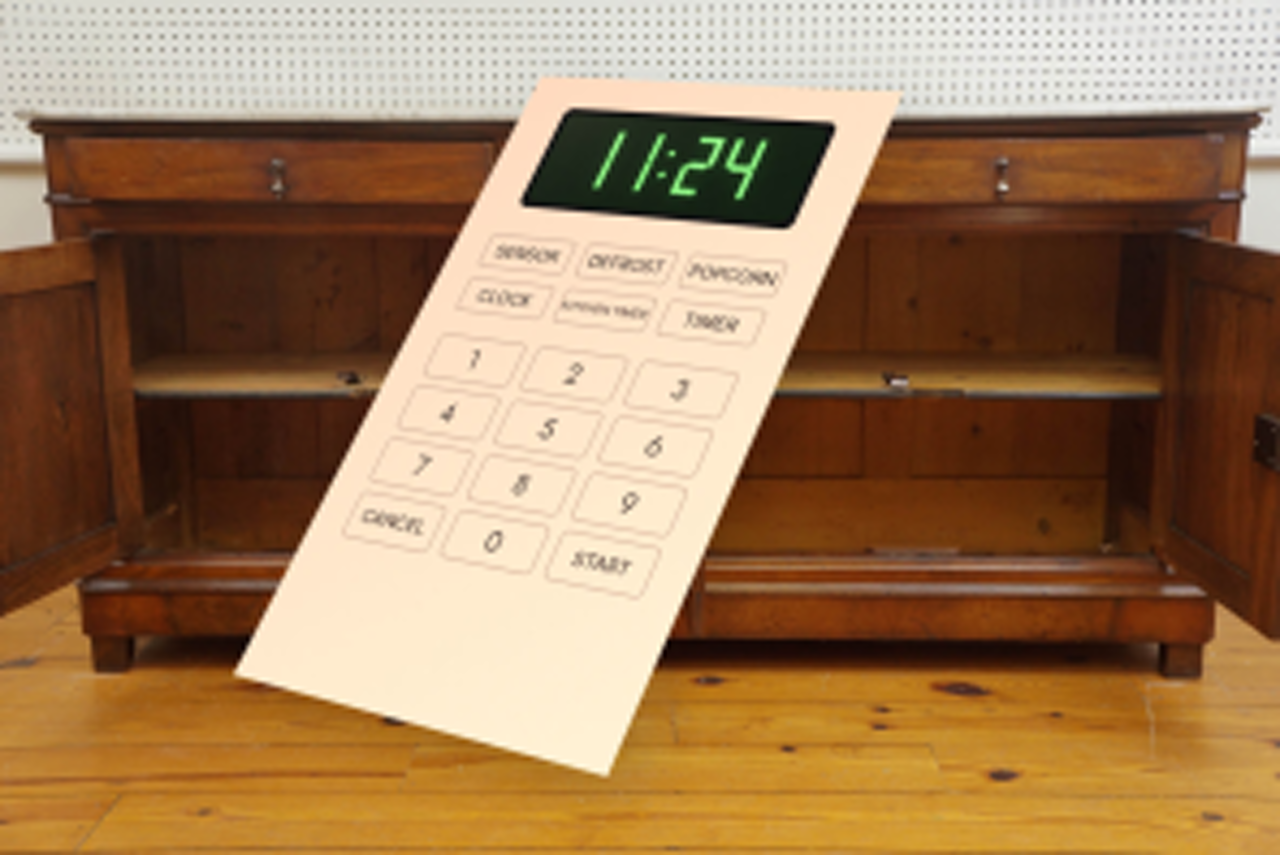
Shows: 11:24
